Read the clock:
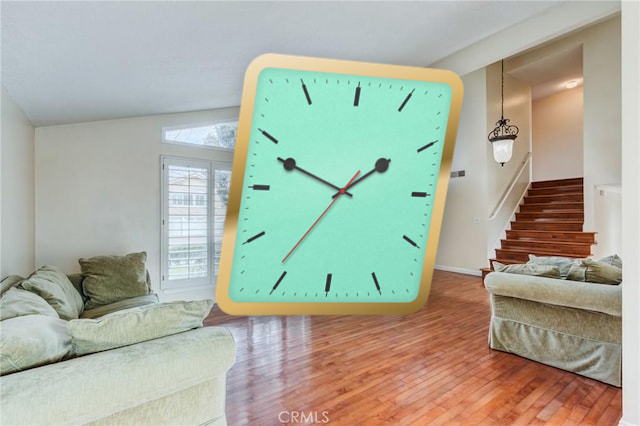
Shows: 1:48:36
